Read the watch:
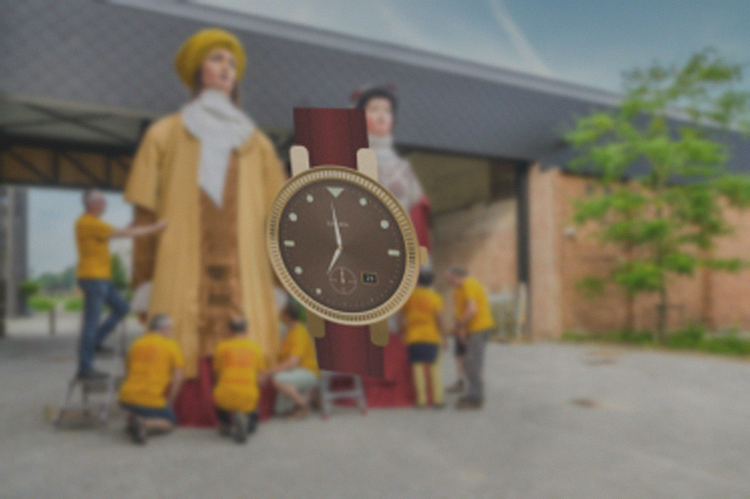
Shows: 6:59
